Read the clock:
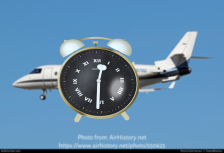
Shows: 12:31
